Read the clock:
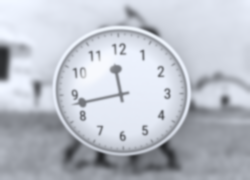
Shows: 11:43
